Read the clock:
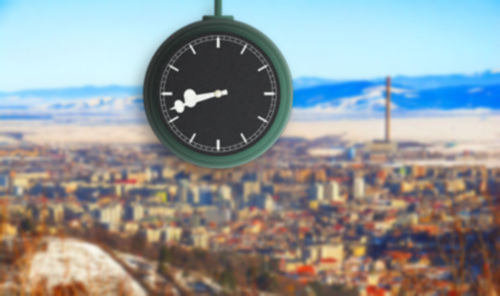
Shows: 8:42
